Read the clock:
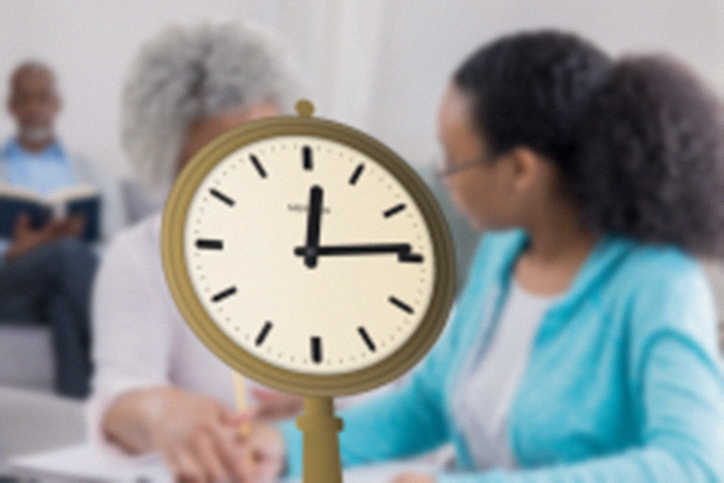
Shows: 12:14
